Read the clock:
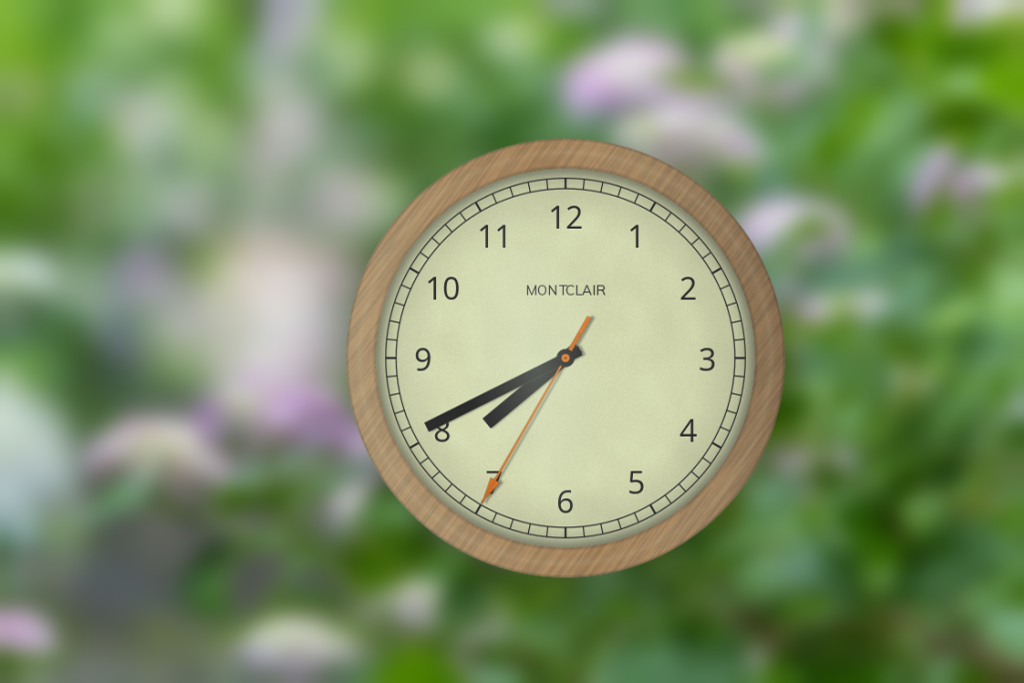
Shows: 7:40:35
